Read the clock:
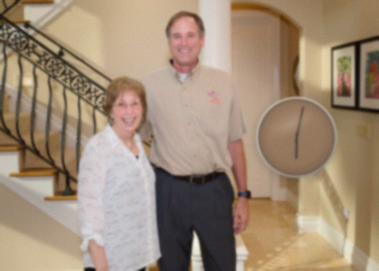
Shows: 6:02
